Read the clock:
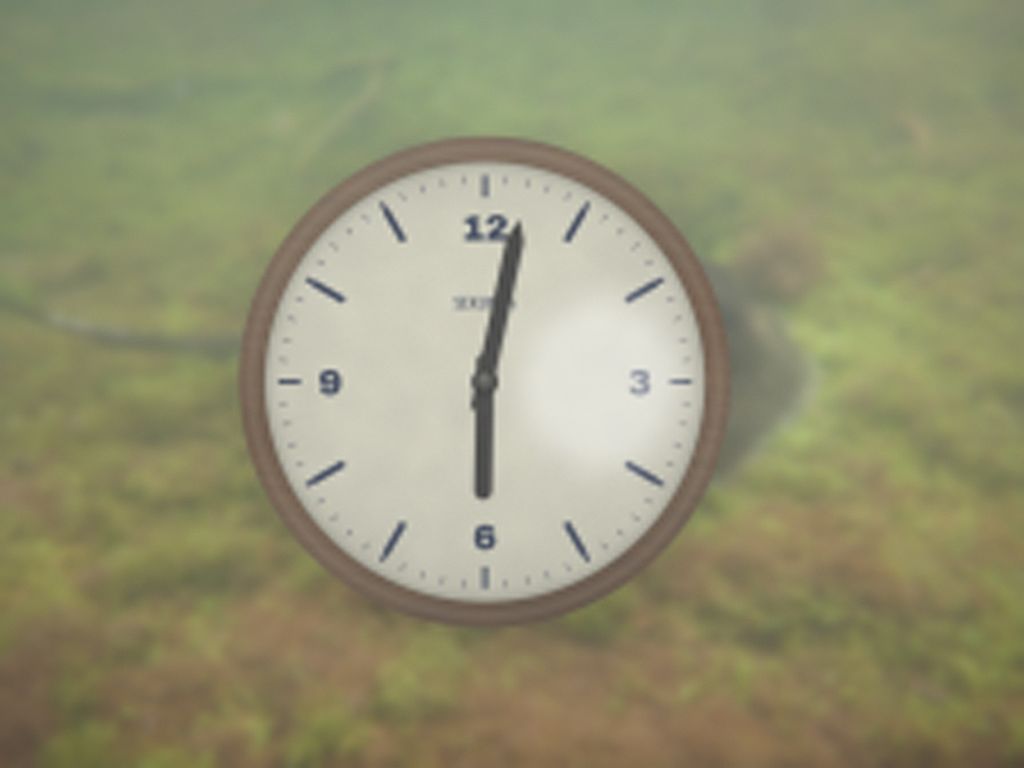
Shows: 6:02
